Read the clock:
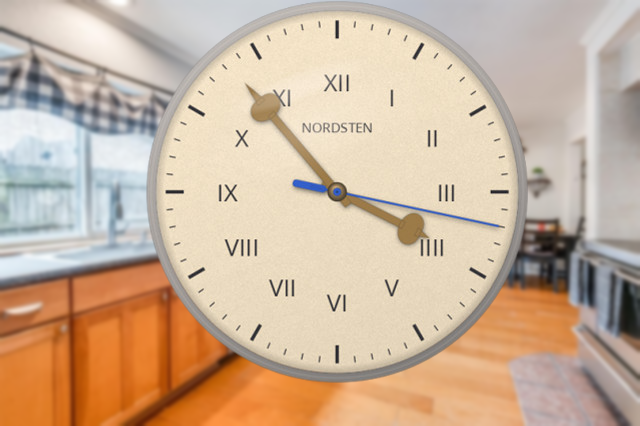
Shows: 3:53:17
